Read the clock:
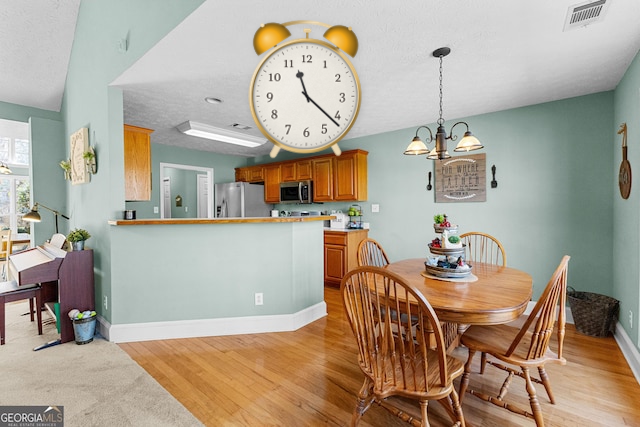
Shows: 11:22
